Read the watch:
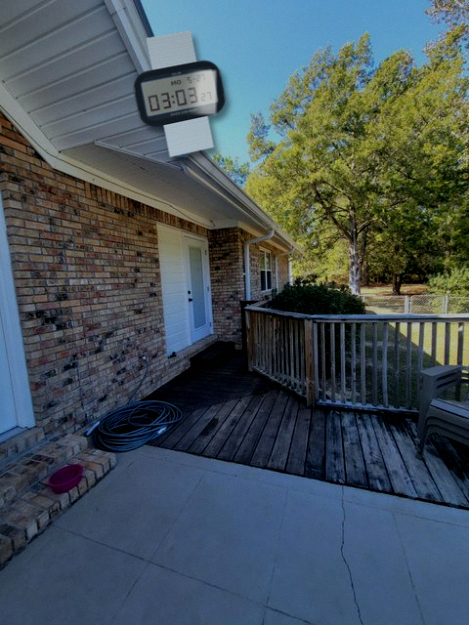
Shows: 3:03
